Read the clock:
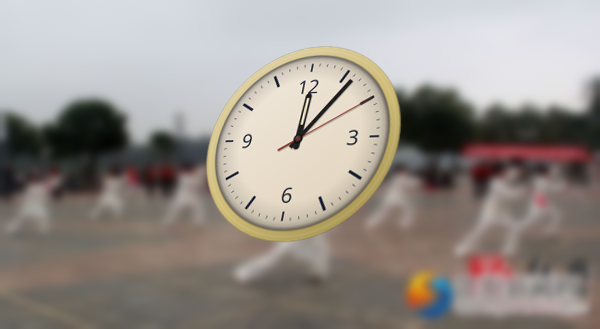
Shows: 12:06:10
